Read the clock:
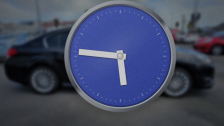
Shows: 5:46
